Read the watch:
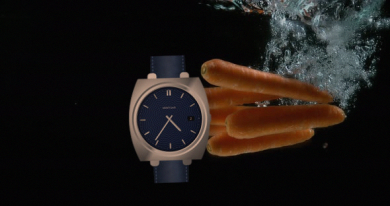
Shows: 4:36
